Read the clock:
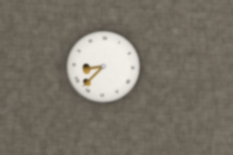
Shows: 8:37
